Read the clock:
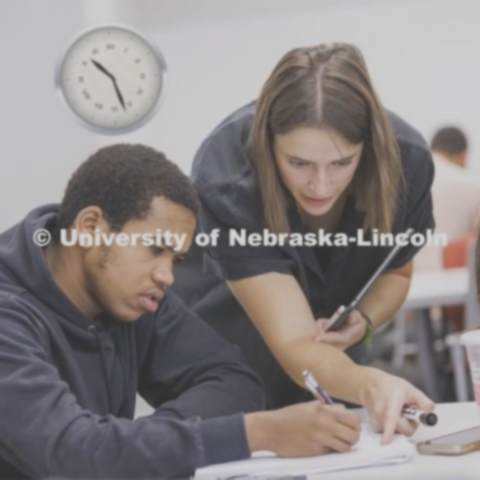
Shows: 10:27
